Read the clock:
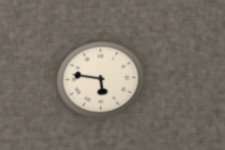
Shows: 5:47
